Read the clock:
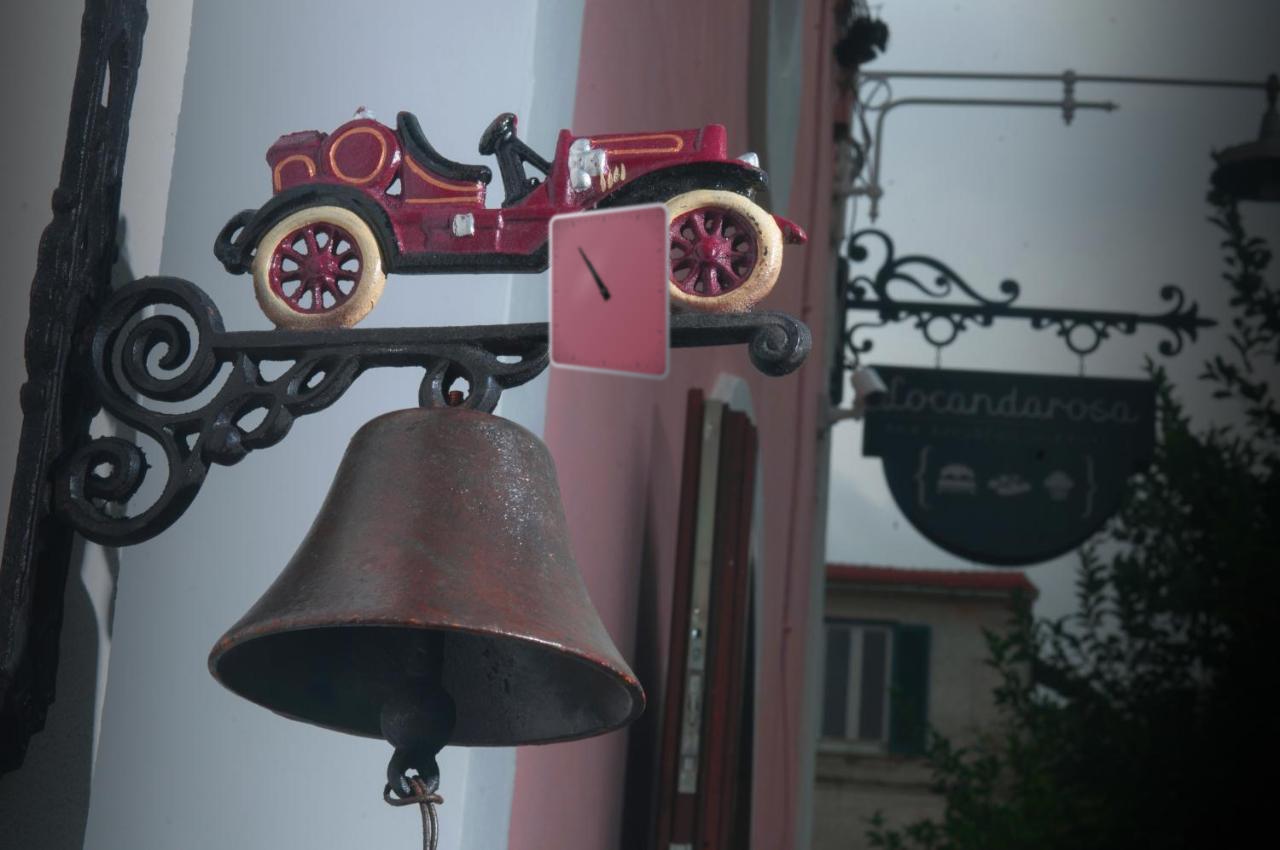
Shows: 10:54
